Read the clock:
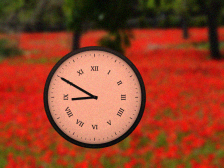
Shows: 8:50
